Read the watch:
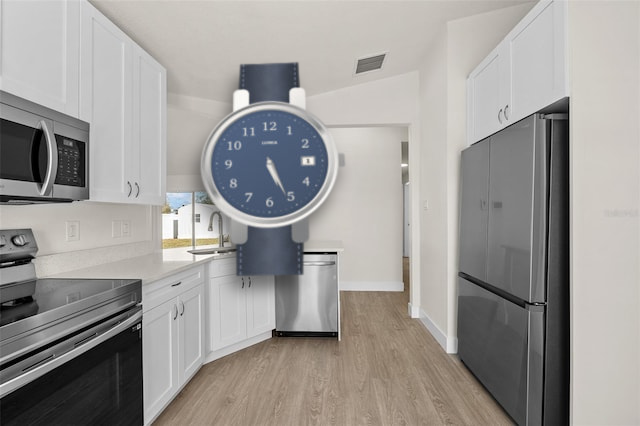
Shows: 5:26
